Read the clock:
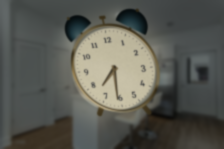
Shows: 7:31
